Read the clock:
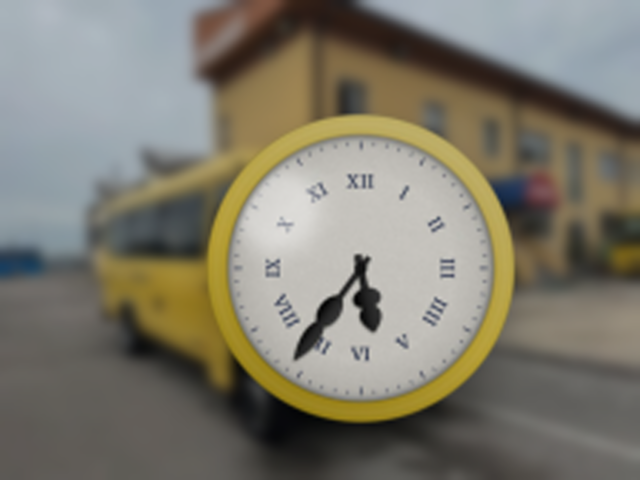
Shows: 5:36
